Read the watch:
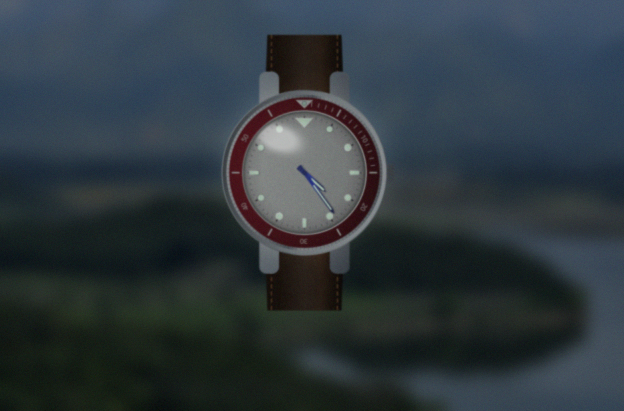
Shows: 4:24
